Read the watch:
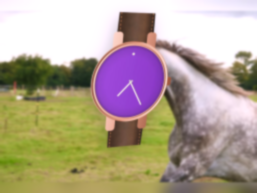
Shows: 7:25
